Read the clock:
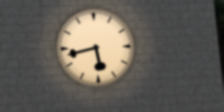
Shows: 5:43
